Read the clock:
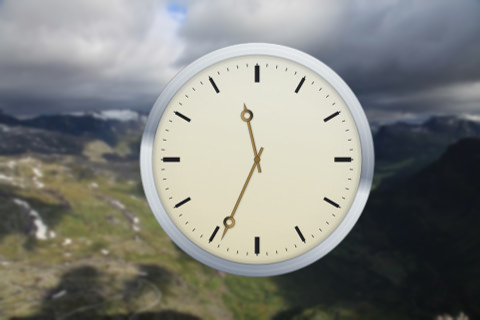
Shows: 11:34
